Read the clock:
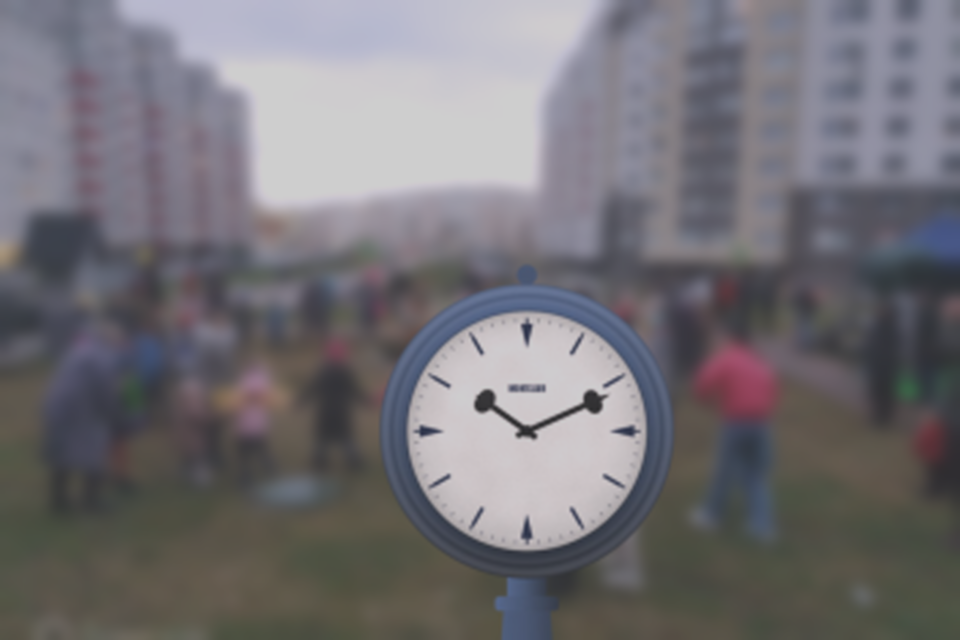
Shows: 10:11
